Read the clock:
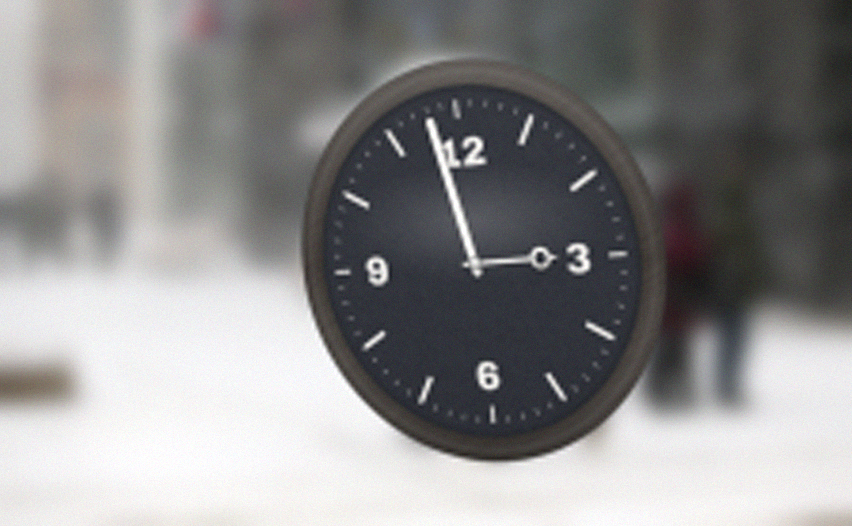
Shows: 2:58
